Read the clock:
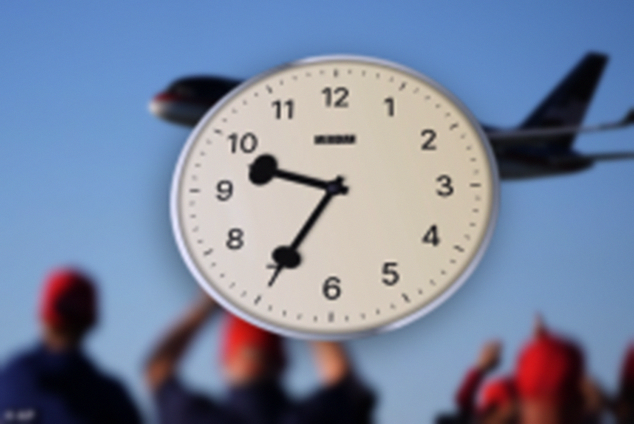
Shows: 9:35
